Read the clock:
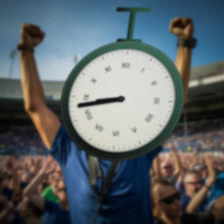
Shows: 8:43
